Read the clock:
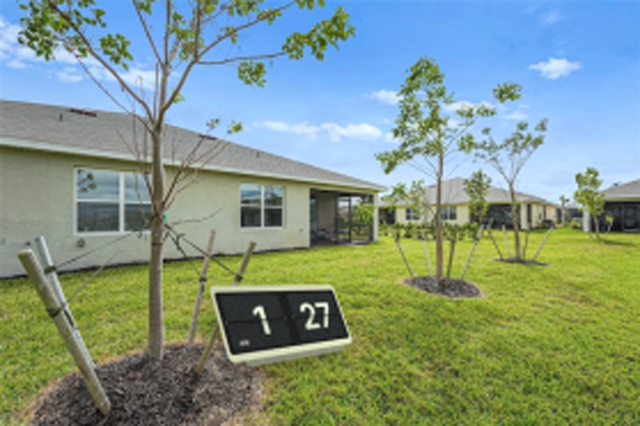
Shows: 1:27
